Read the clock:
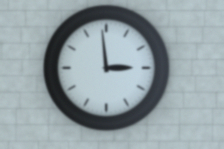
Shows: 2:59
